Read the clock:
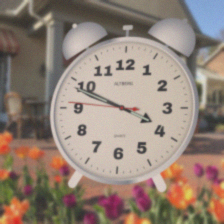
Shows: 3:48:46
